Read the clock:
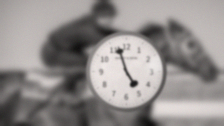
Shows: 4:57
